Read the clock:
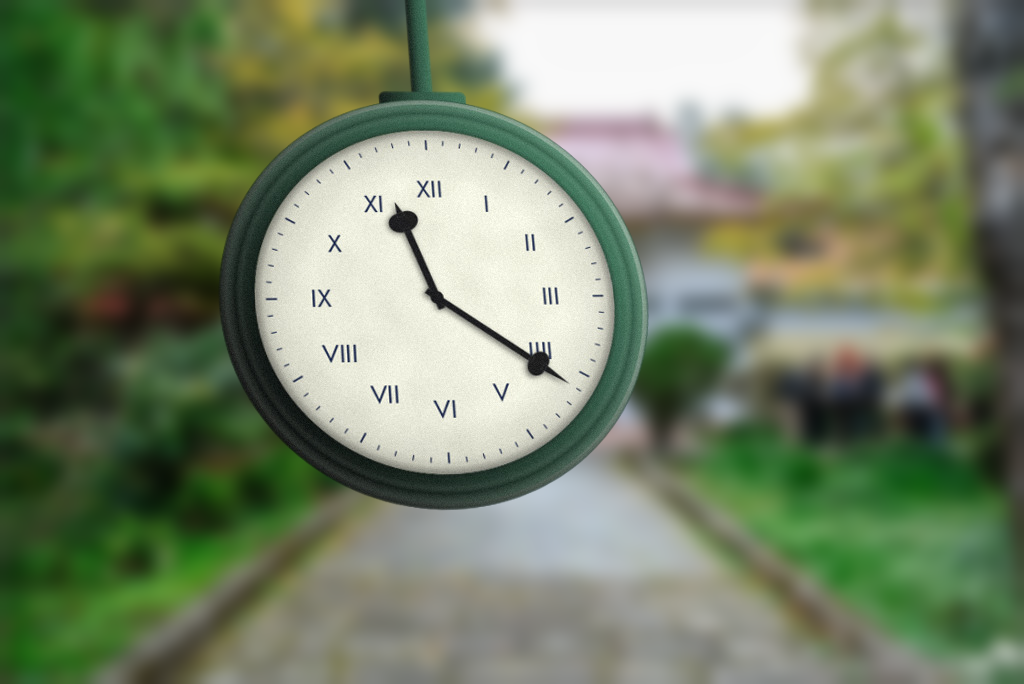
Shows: 11:21
